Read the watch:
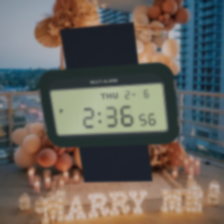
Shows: 2:36:56
